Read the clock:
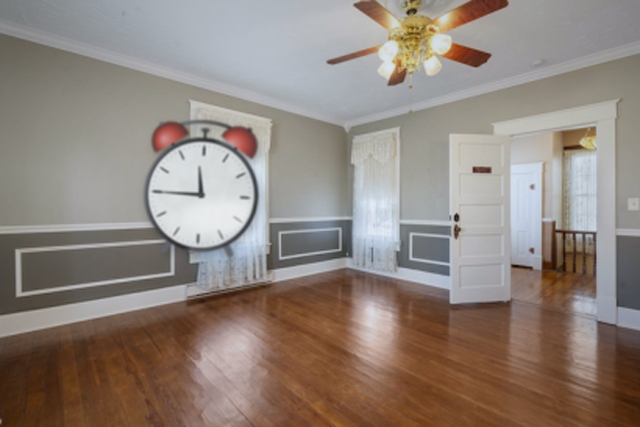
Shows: 11:45
